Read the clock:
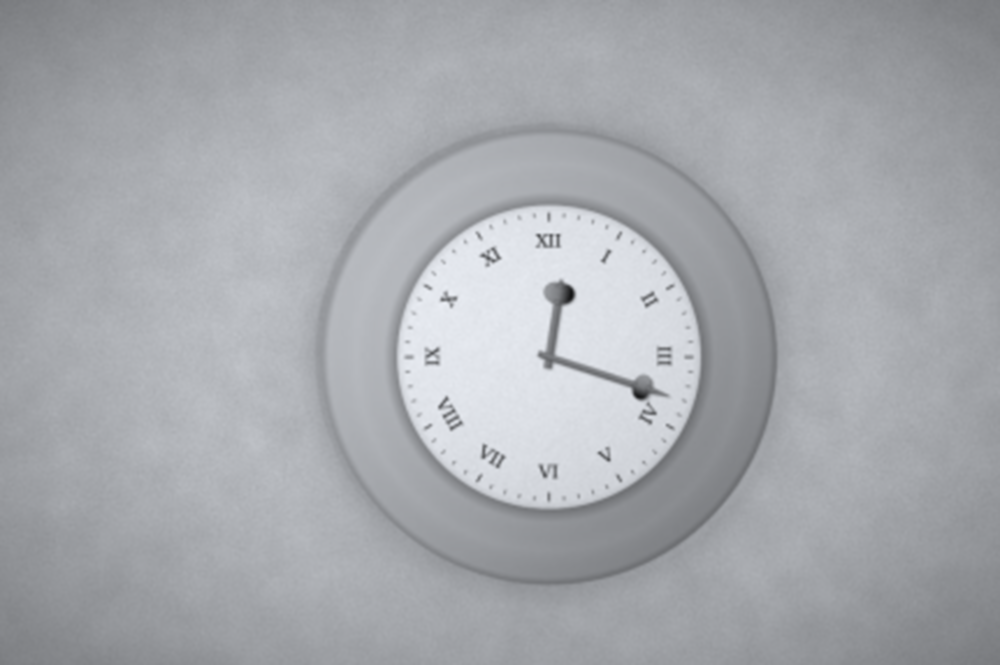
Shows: 12:18
